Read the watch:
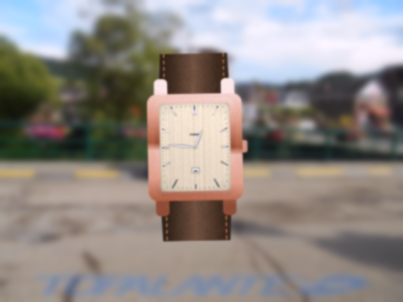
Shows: 12:46
